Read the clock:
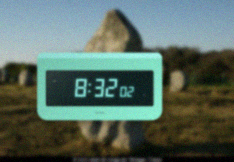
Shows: 8:32
